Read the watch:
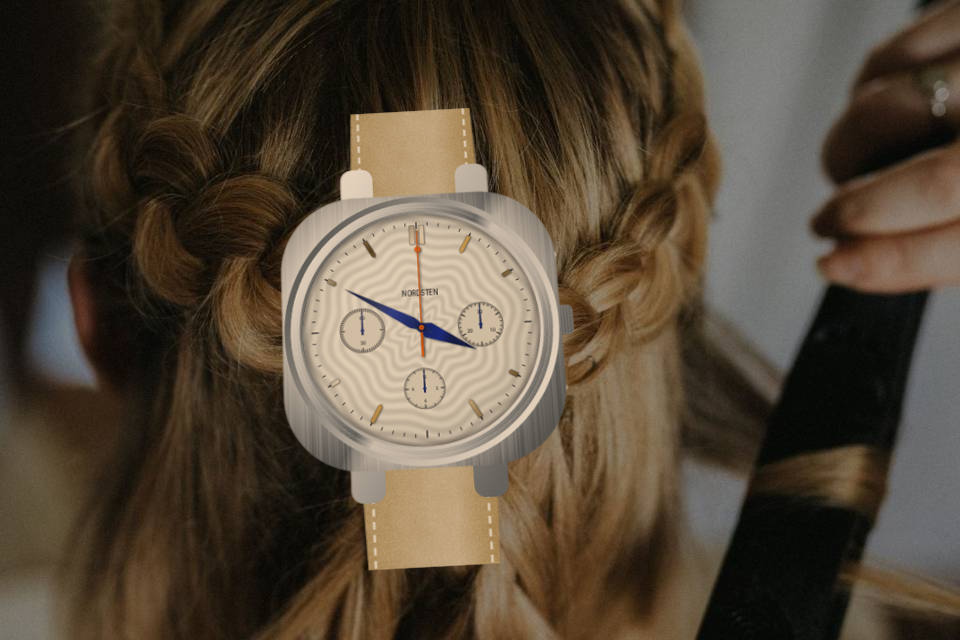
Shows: 3:50
